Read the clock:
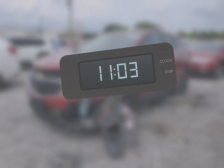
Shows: 11:03
